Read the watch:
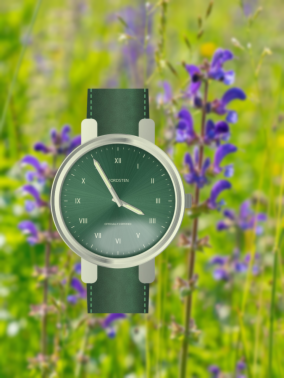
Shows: 3:55
